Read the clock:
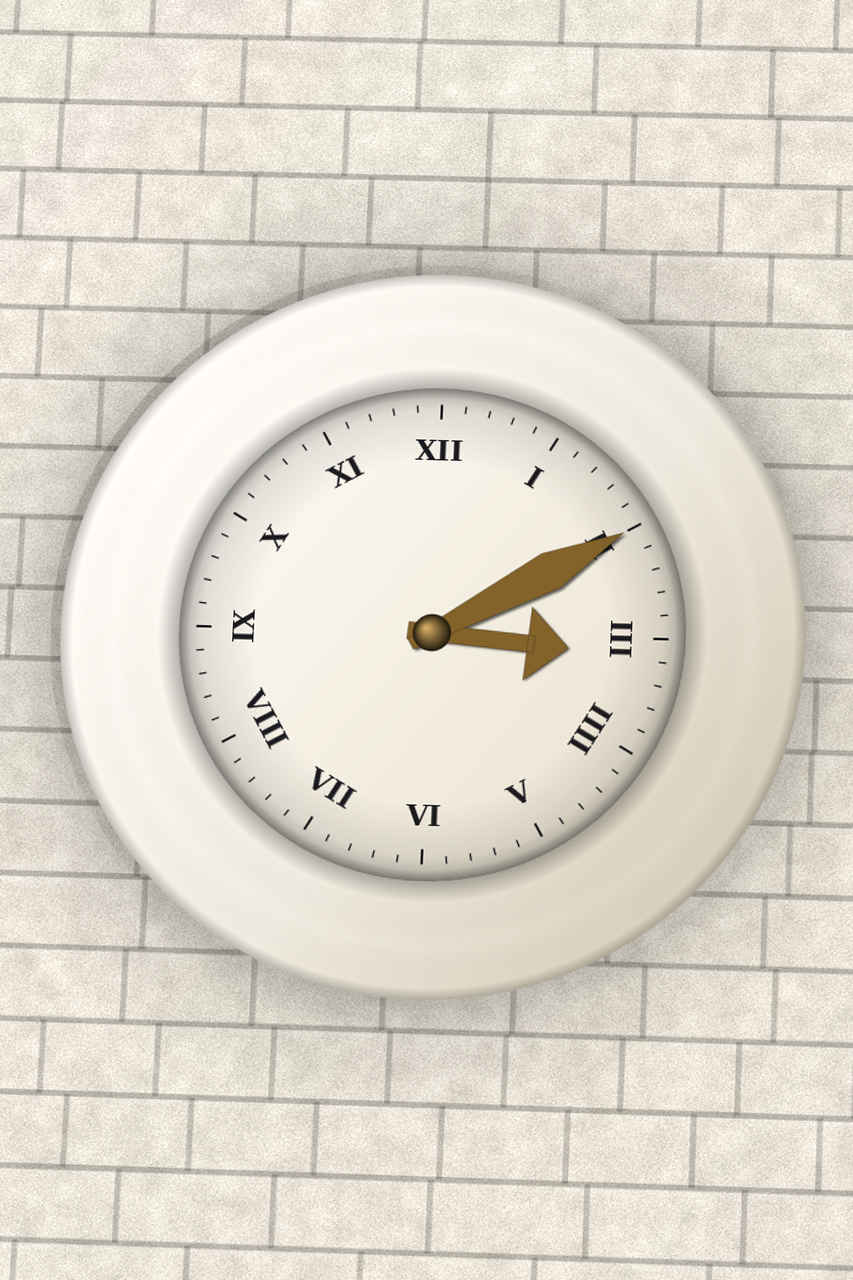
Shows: 3:10
